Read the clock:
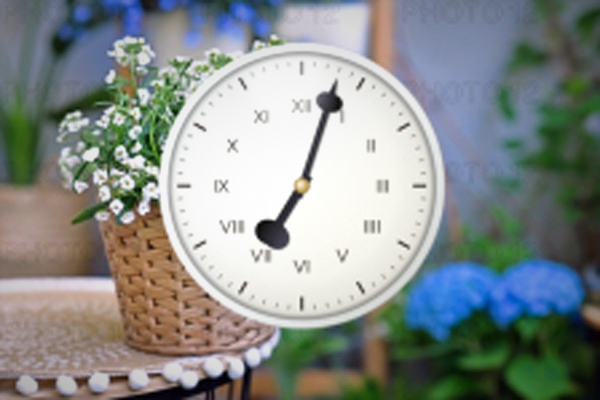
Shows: 7:03
